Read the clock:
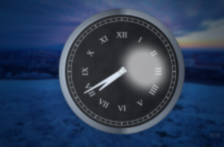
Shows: 7:40
